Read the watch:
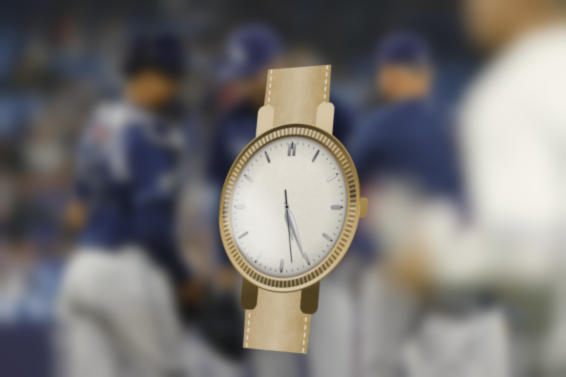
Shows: 5:25:28
